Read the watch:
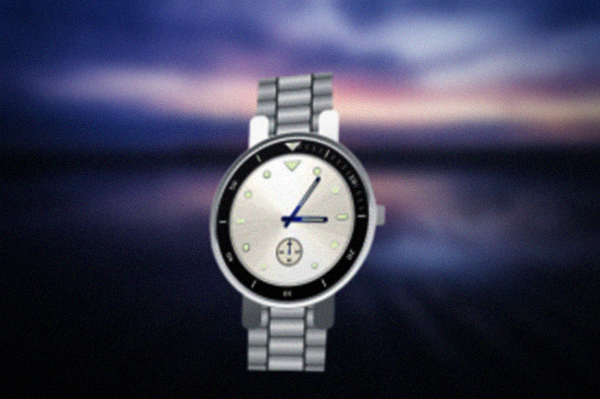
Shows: 3:06
